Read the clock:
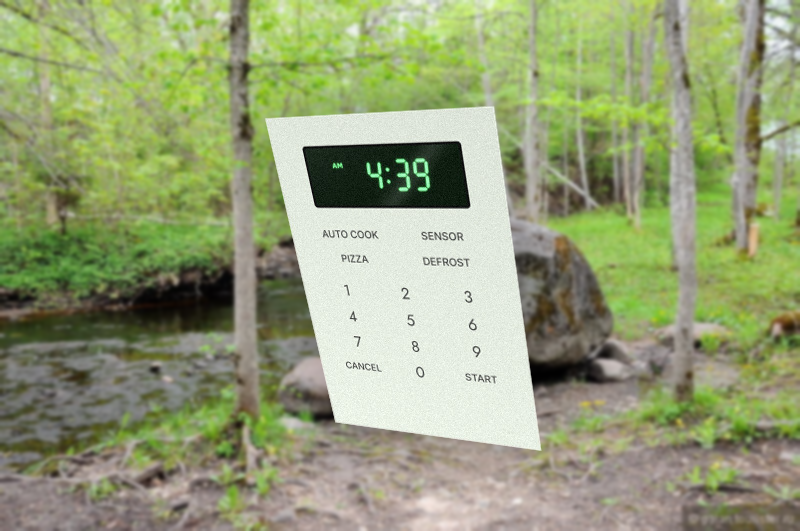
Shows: 4:39
